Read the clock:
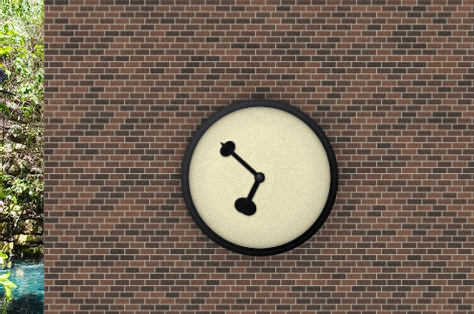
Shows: 6:52
